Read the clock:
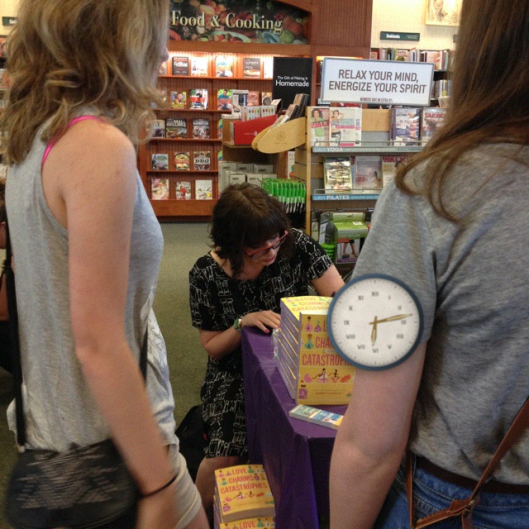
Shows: 6:13
